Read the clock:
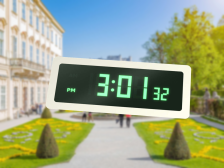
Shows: 3:01:32
